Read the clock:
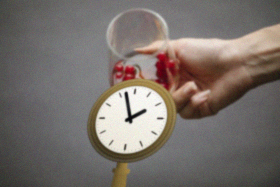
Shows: 1:57
